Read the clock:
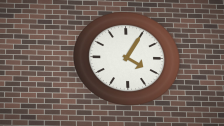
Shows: 4:05
